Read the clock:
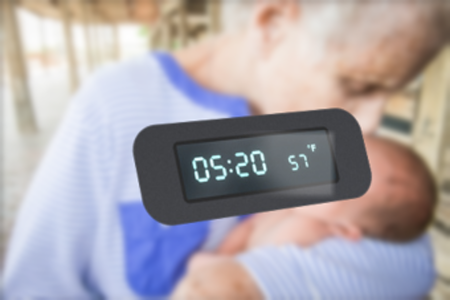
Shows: 5:20
